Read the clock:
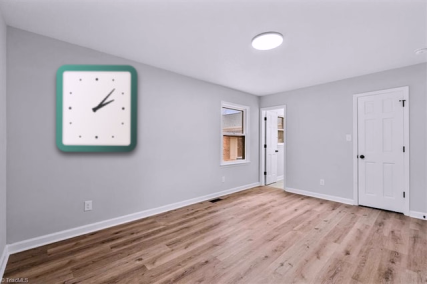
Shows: 2:07
